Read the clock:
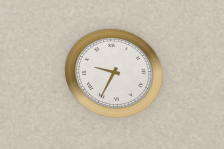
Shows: 9:35
